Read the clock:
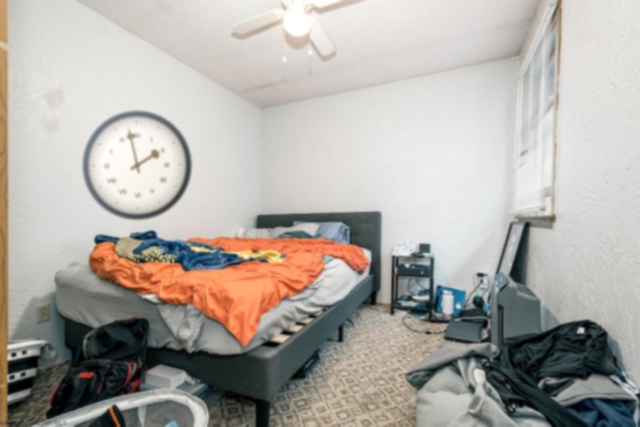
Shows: 1:58
